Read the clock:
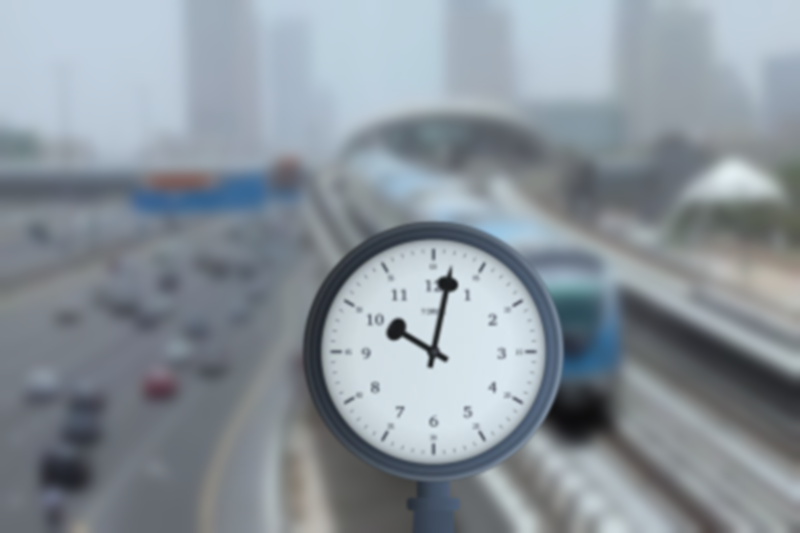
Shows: 10:02
